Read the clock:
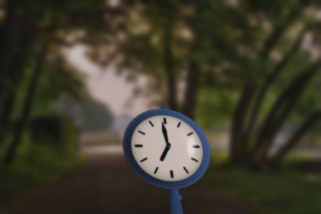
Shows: 6:59
